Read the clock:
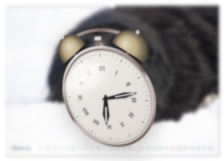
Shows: 6:13
